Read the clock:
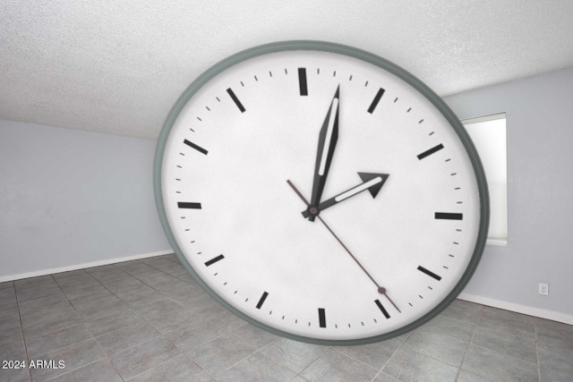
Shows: 2:02:24
